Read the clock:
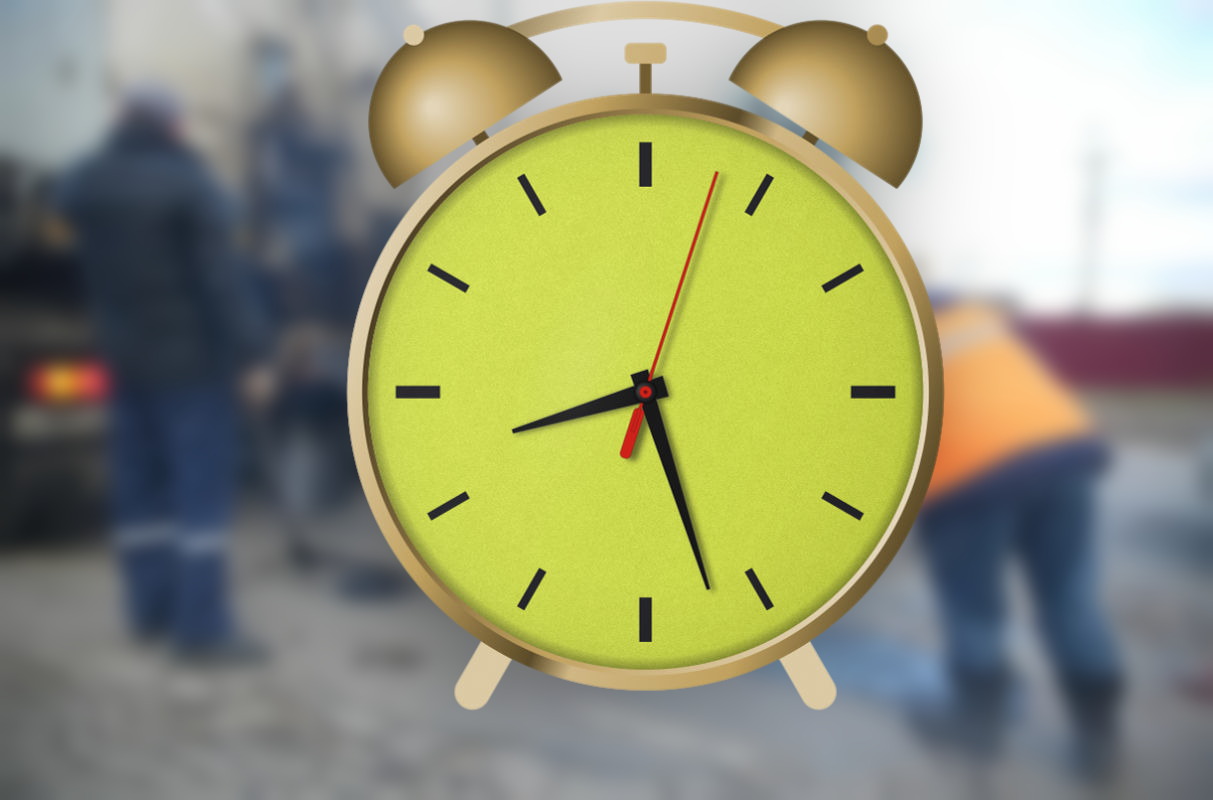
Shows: 8:27:03
